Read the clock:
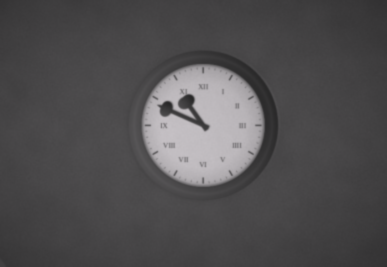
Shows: 10:49
